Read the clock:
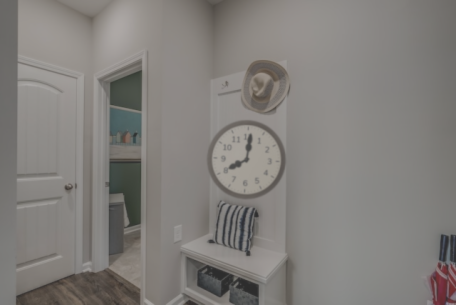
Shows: 8:01
